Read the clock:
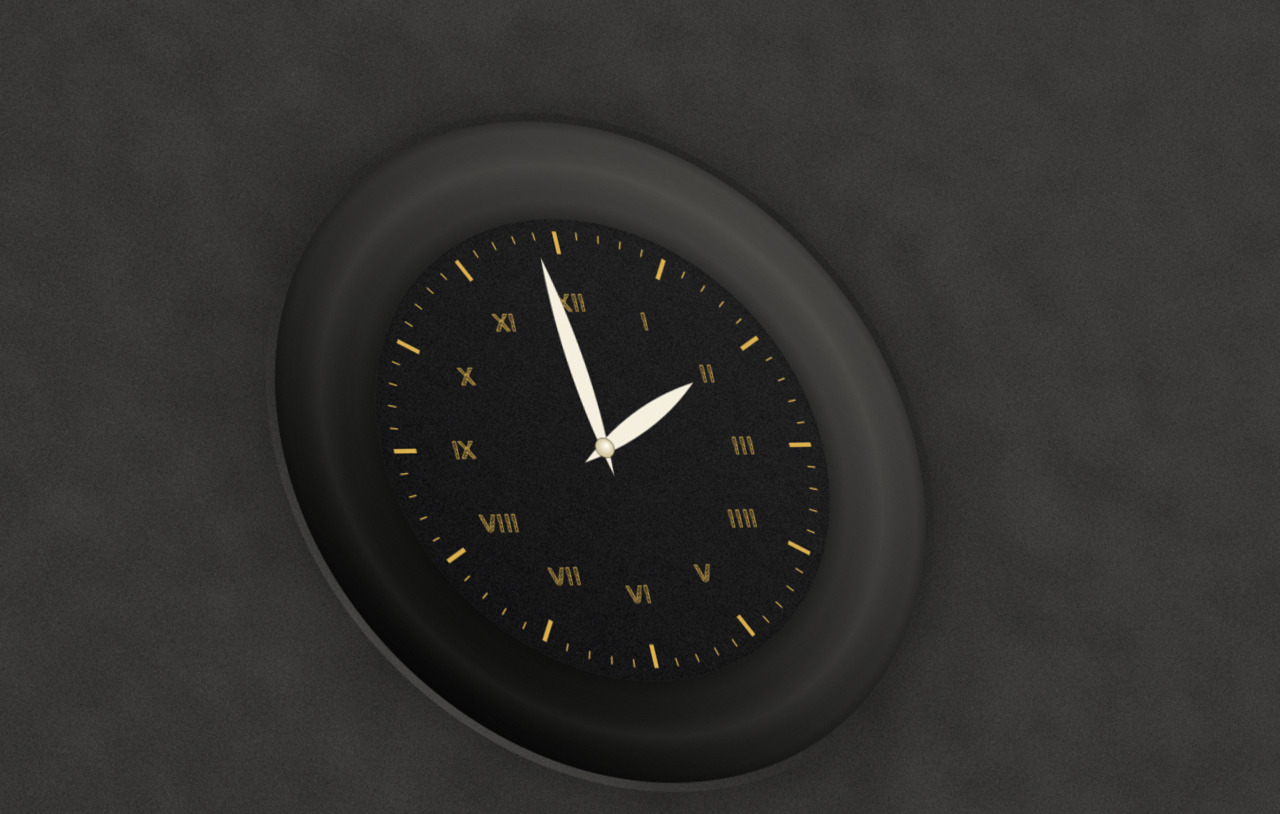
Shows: 1:59
